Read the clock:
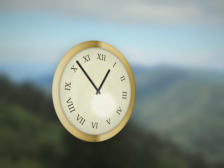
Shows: 12:52
